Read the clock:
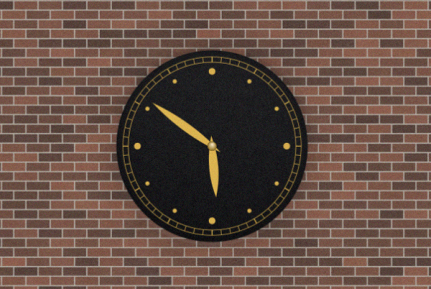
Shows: 5:51
